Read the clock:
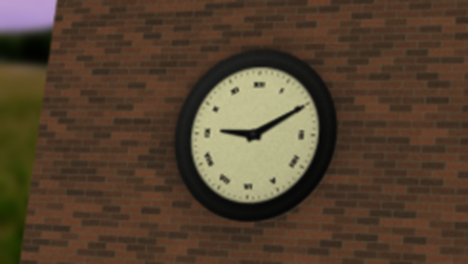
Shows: 9:10
